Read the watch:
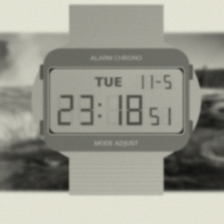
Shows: 23:18:51
